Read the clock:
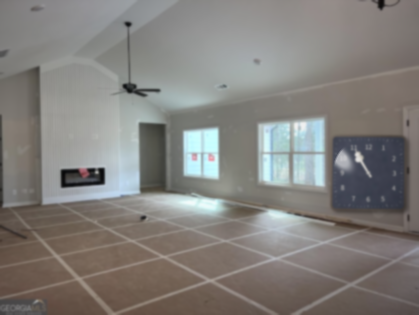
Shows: 10:55
